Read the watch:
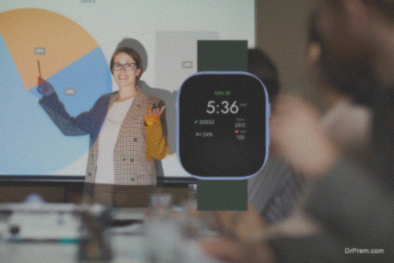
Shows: 5:36
